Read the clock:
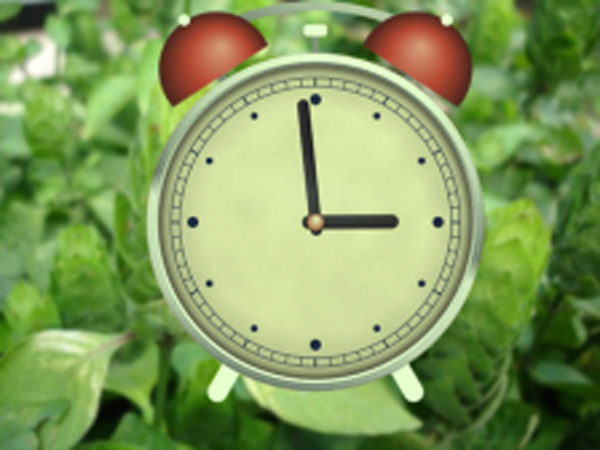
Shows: 2:59
